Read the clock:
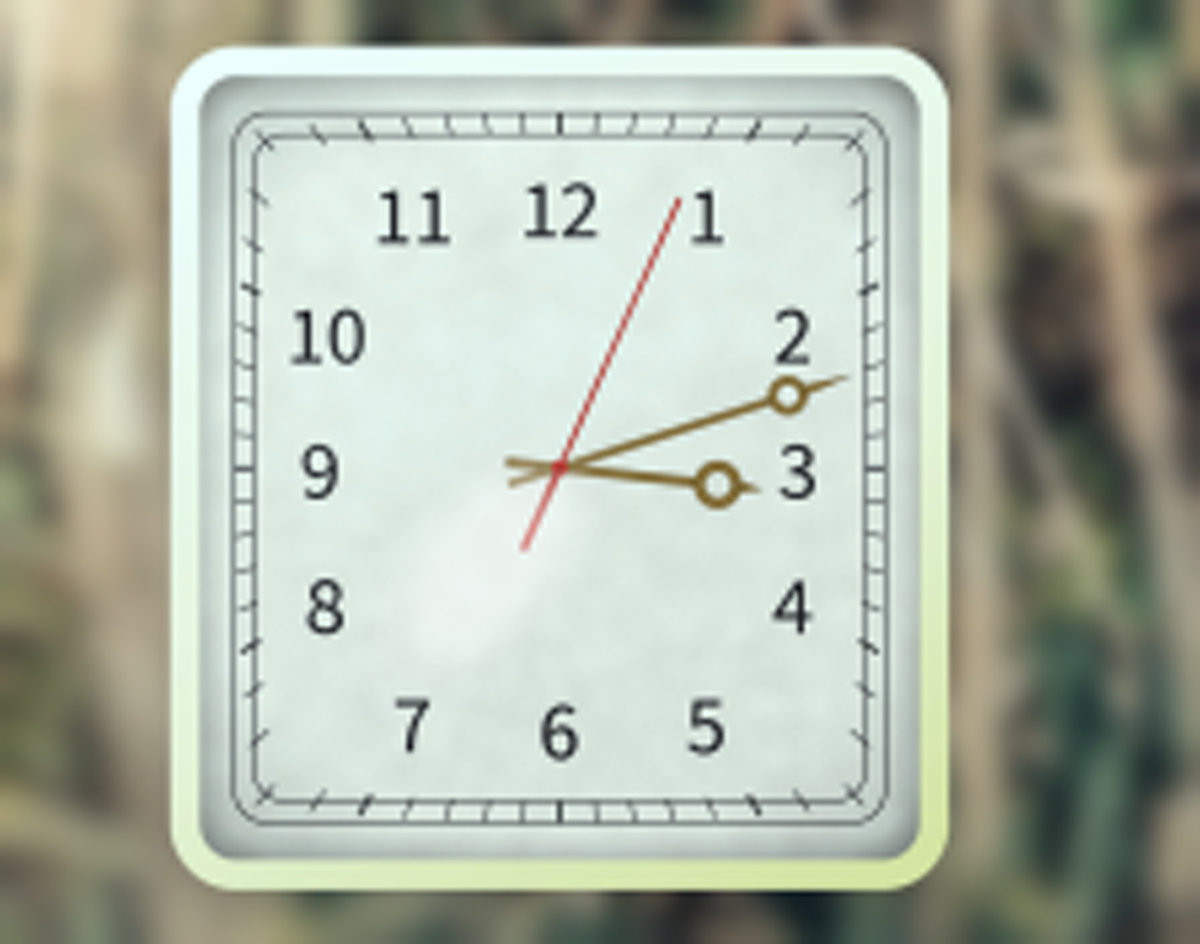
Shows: 3:12:04
